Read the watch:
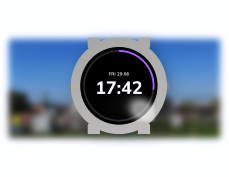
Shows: 17:42
